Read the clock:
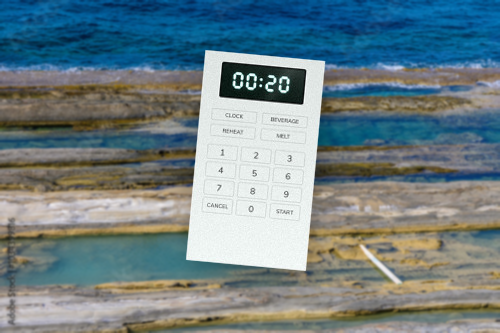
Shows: 0:20
